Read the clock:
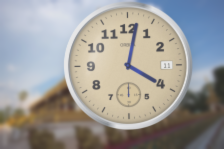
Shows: 4:02
